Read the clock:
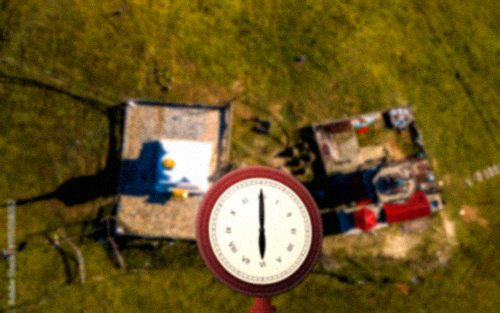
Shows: 6:00
